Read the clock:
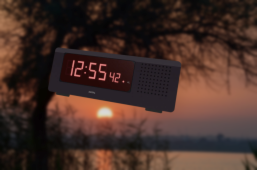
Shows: 12:55:42
